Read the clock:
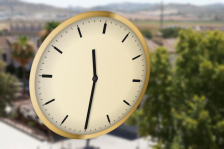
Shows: 11:30
